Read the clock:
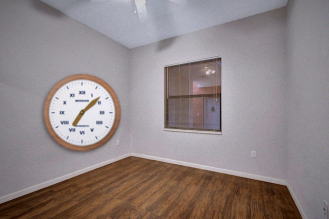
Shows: 7:08
